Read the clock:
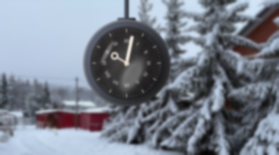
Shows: 10:02
